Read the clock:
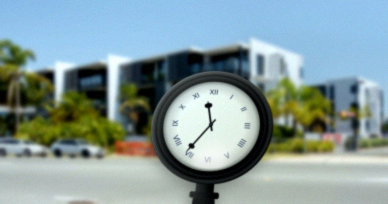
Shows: 11:36
